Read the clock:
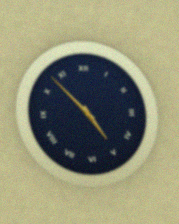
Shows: 4:53
